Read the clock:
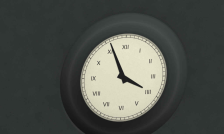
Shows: 3:56
